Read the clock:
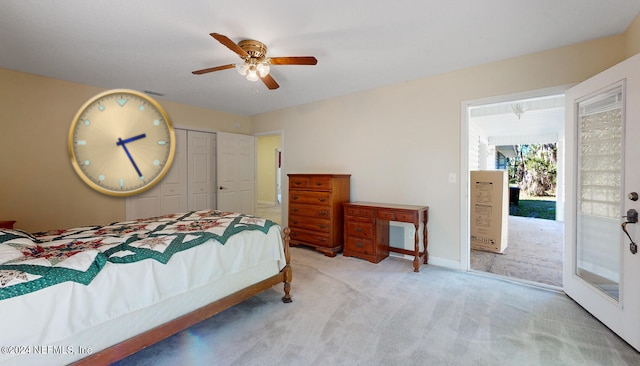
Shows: 2:25
